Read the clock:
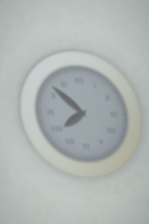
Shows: 7:52
